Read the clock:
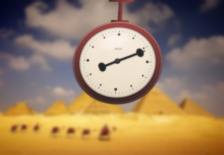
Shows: 8:11
